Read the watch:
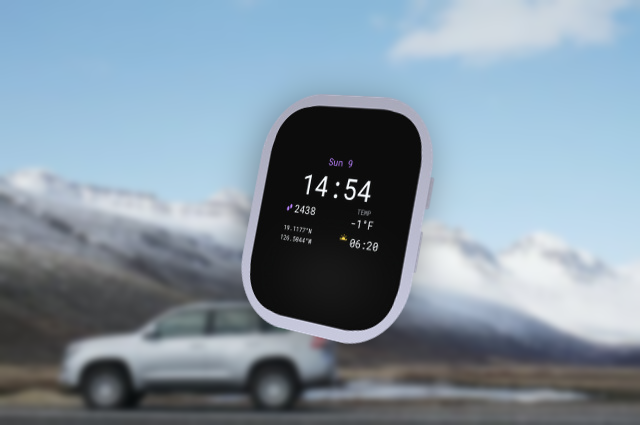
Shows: 14:54
